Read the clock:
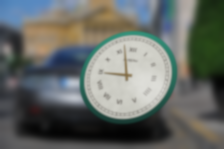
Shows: 8:57
